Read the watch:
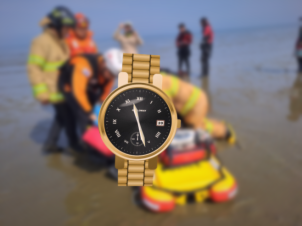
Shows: 11:27
